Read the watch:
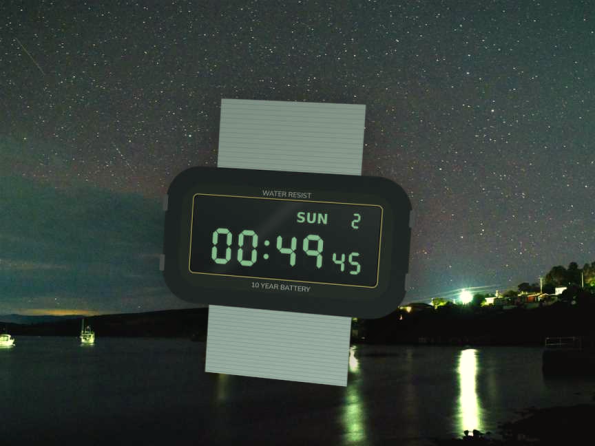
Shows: 0:49:45
